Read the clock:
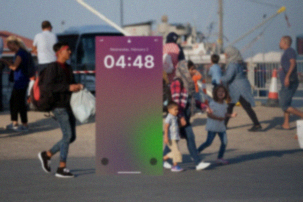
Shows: 4:48
